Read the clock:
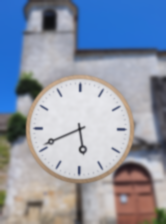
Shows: 5:41
